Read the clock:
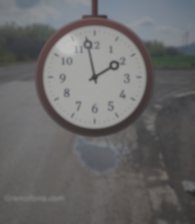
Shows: 1:58
